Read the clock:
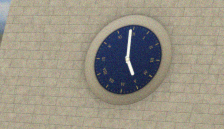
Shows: 4:59
